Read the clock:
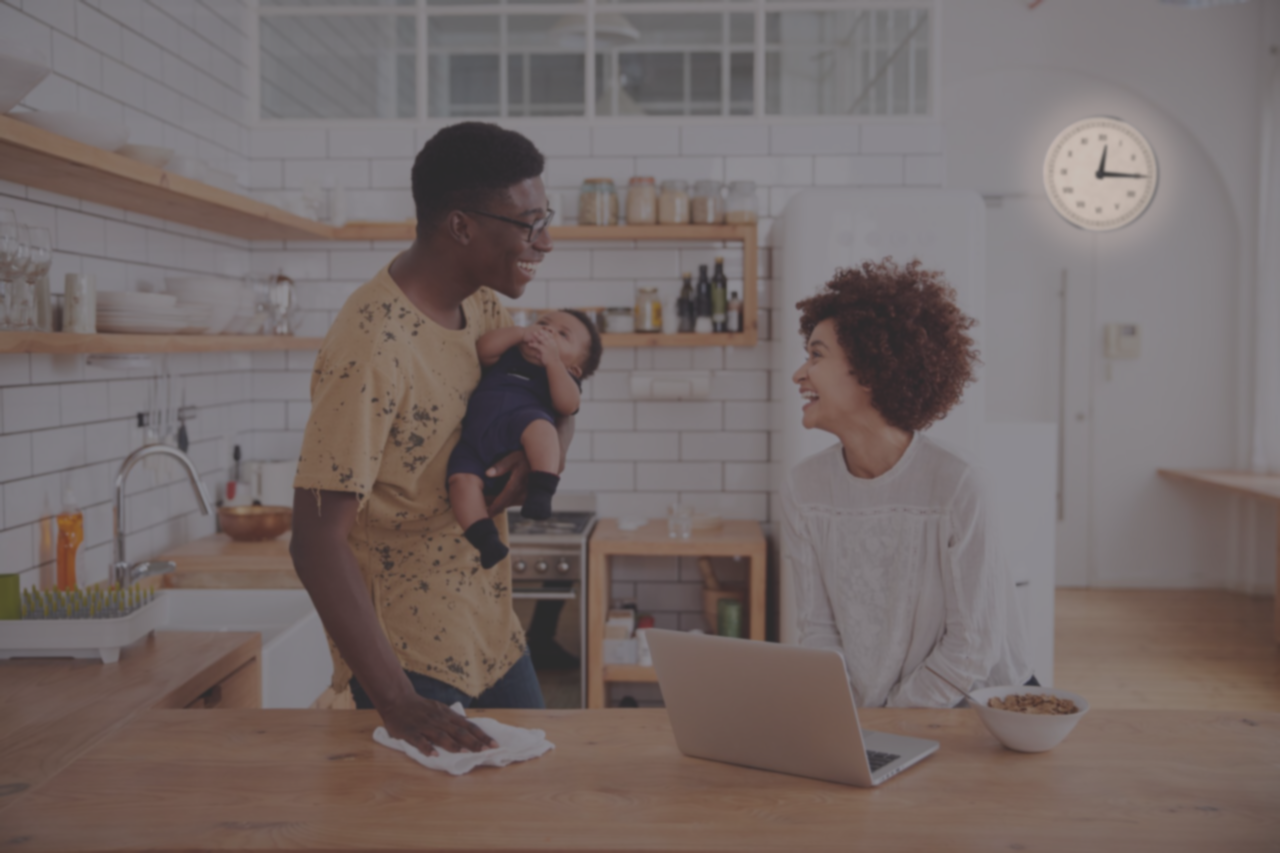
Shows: 12:15
